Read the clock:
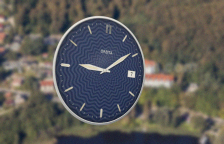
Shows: 9:09
